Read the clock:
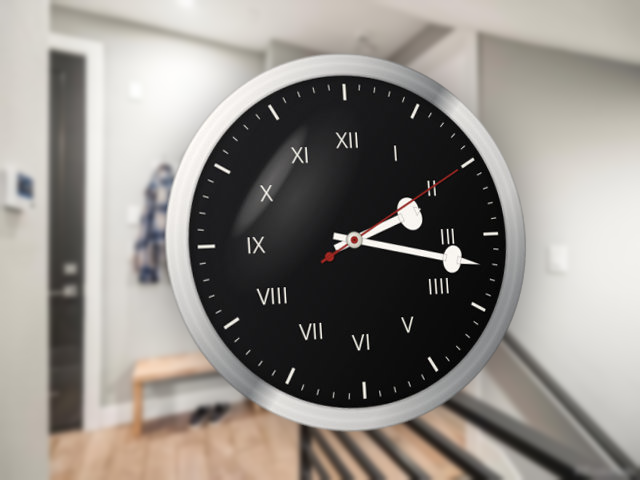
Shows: 2:17:10
